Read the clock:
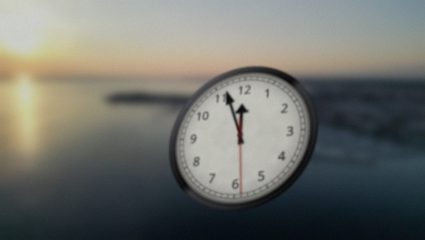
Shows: 11:56:29
